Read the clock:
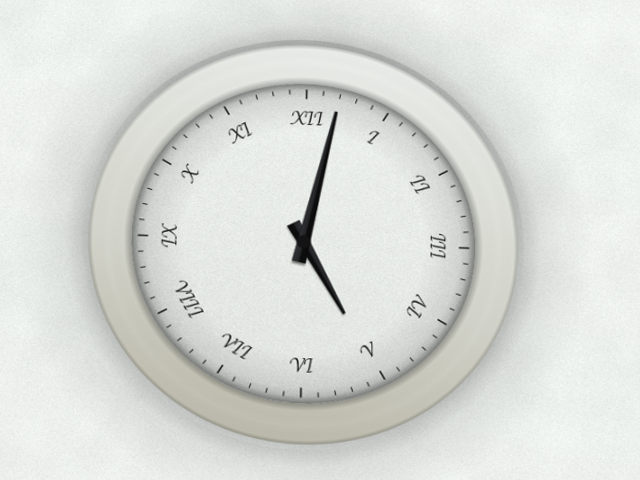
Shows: 5:02
